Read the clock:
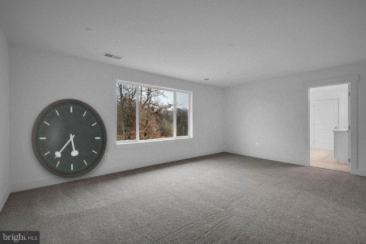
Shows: 5:37
